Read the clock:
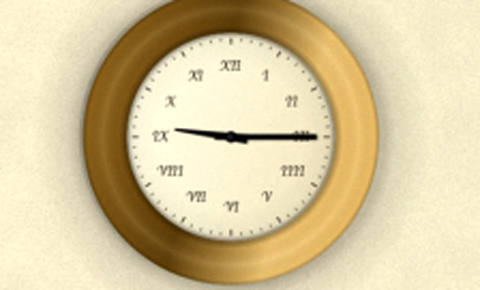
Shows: 9:15
